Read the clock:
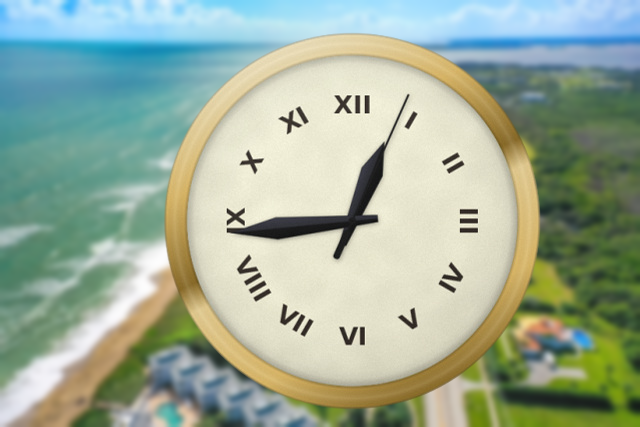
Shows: 12:44:04
